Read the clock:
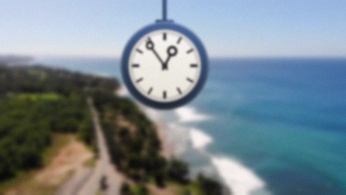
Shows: 12:54
